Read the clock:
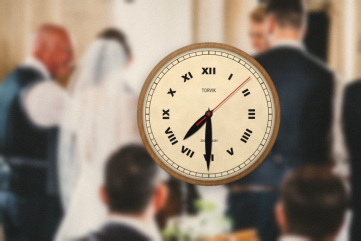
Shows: 7:30:08
